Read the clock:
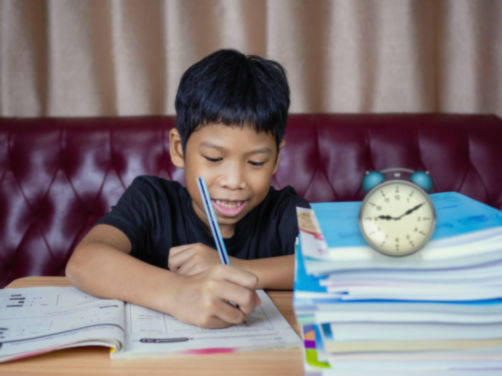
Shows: 9:10
